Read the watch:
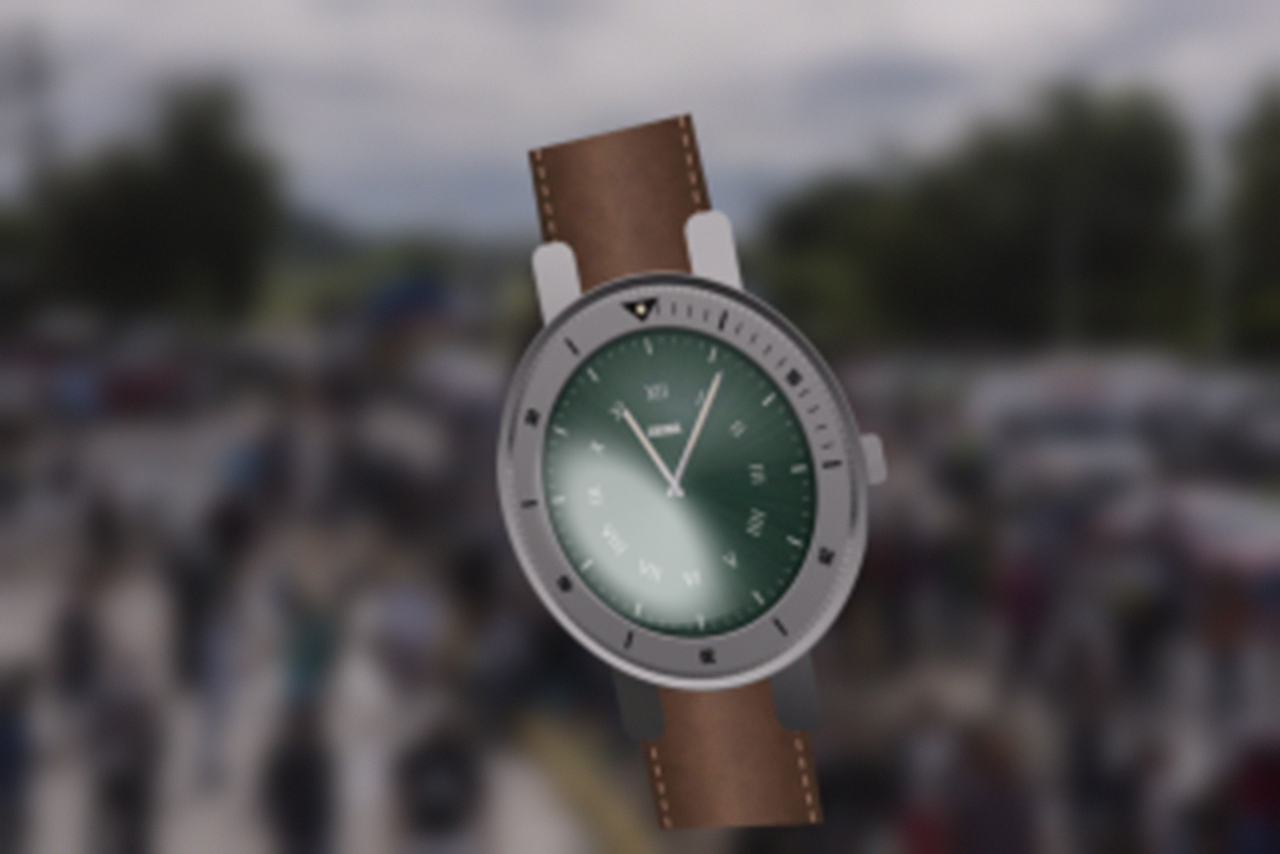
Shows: 11:06
